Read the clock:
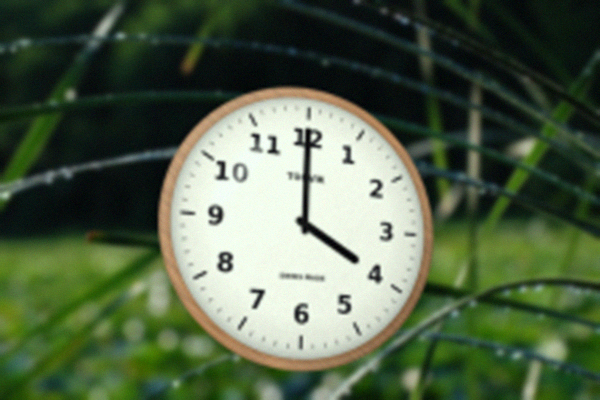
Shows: 4:00
